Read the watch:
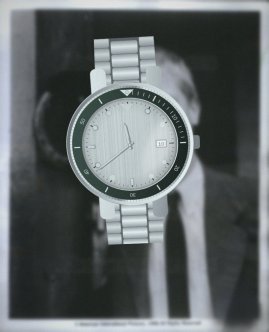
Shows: 11:39
